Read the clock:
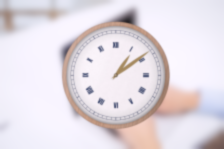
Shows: 1:09
